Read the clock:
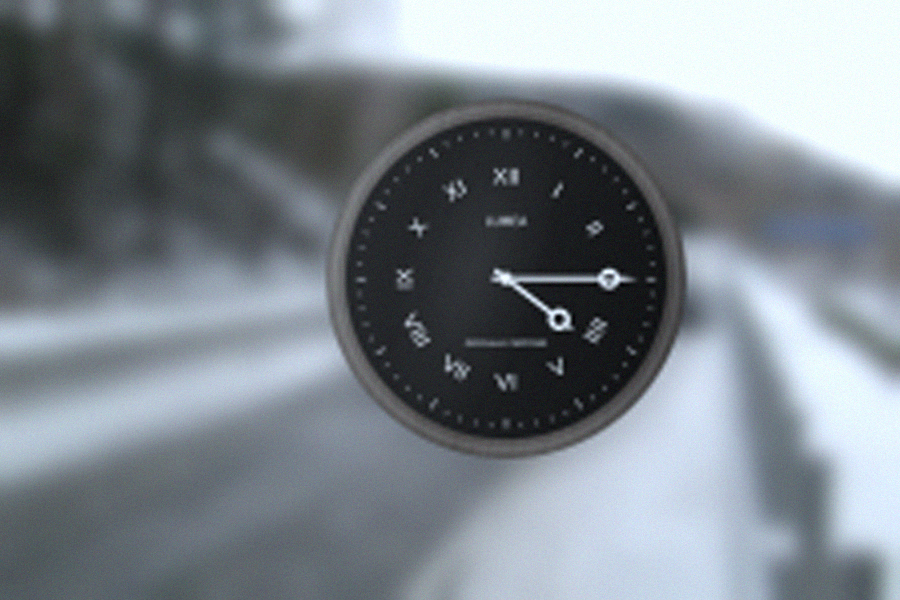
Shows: 4:15
